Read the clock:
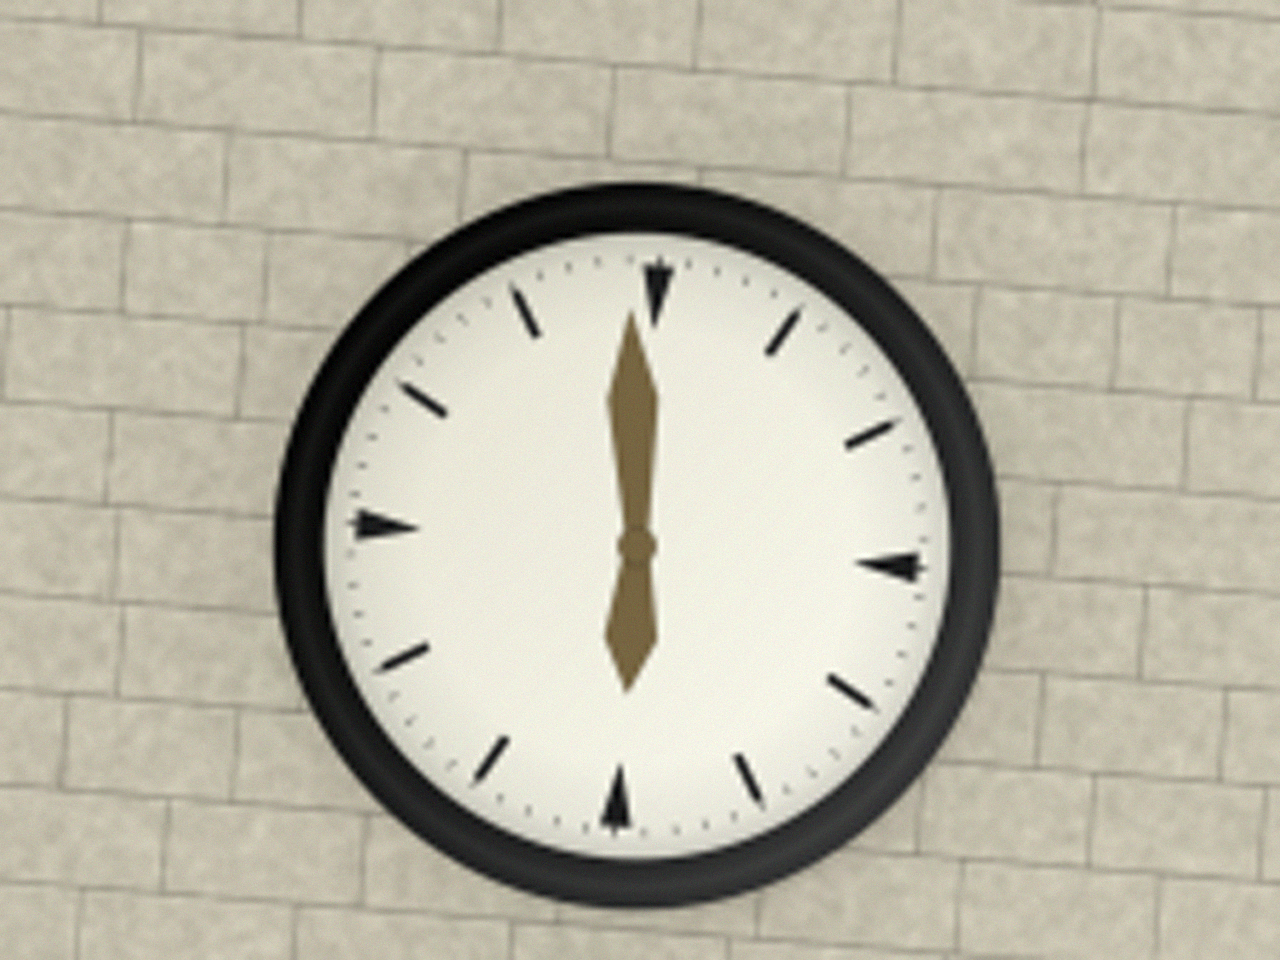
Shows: 5:59
